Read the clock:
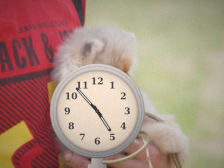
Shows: 4:53
